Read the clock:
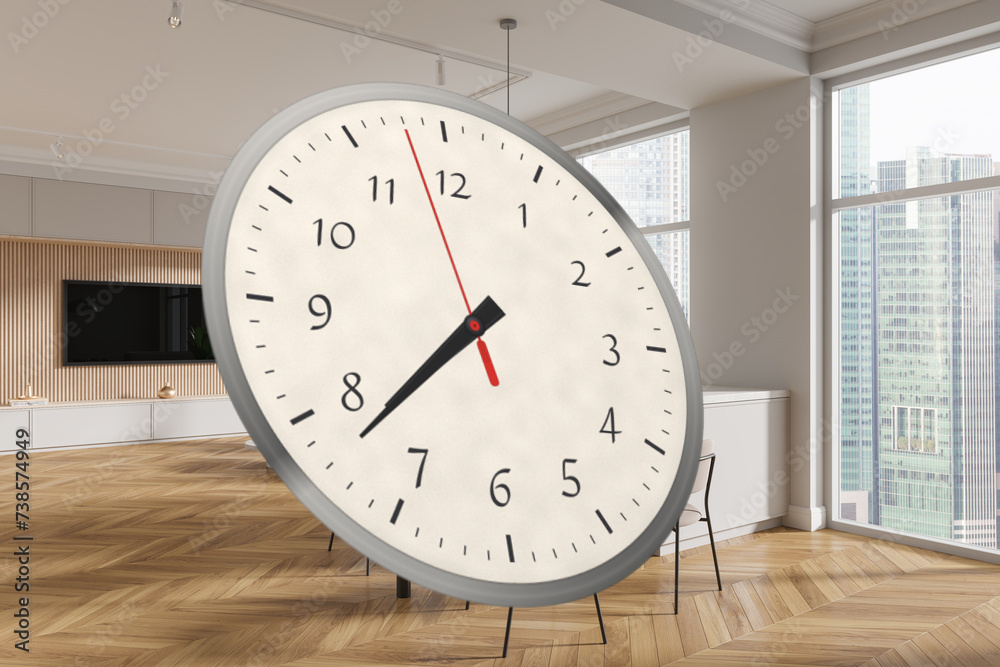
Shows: 7:37:58
